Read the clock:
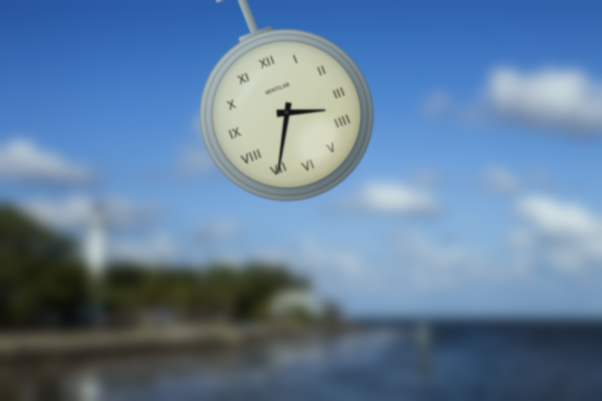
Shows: 3:35
